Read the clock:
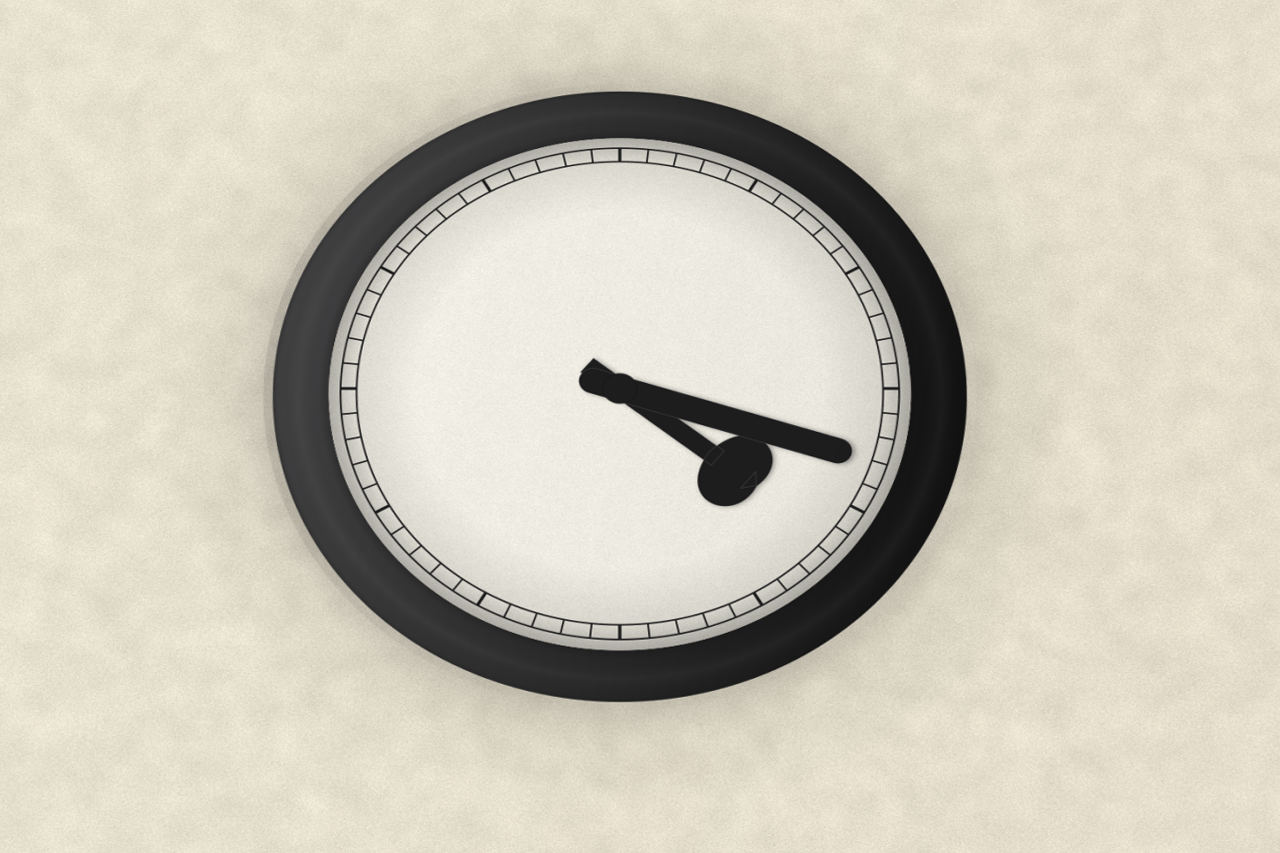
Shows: 4:18
